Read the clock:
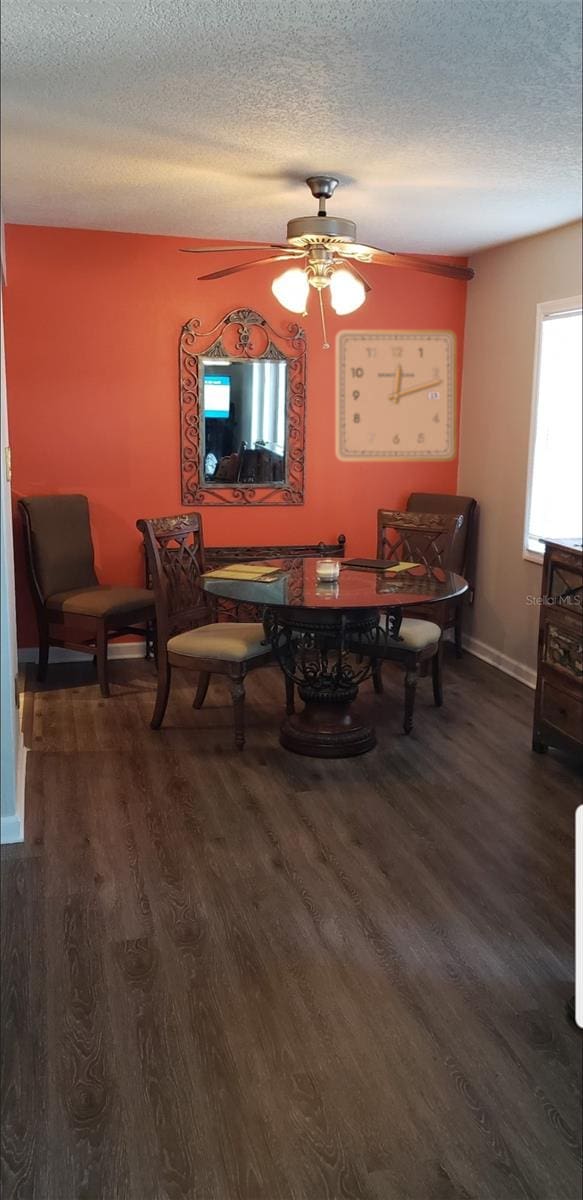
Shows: 12:12
